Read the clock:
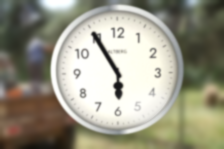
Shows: 5:55
